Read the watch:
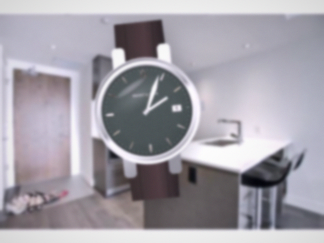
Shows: 2:04
